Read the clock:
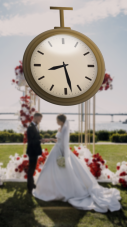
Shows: 8:28
